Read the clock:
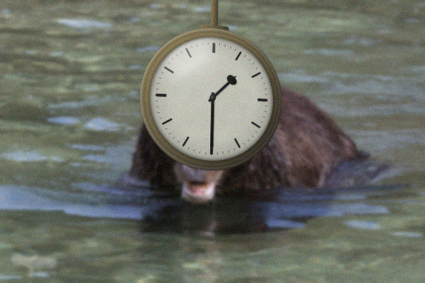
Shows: 1:30
